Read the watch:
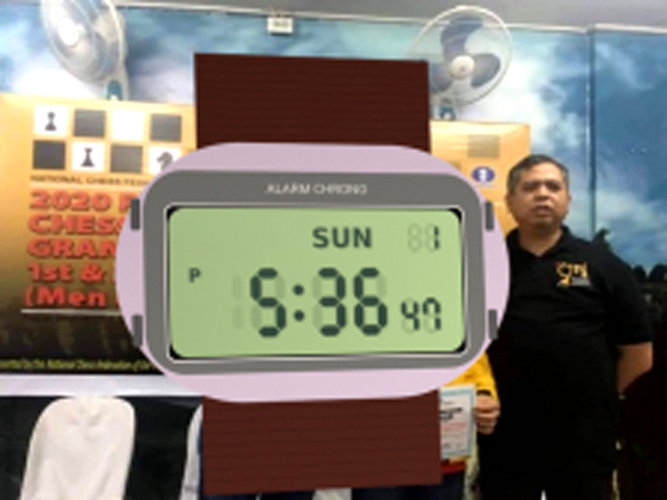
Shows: 5:36:47
